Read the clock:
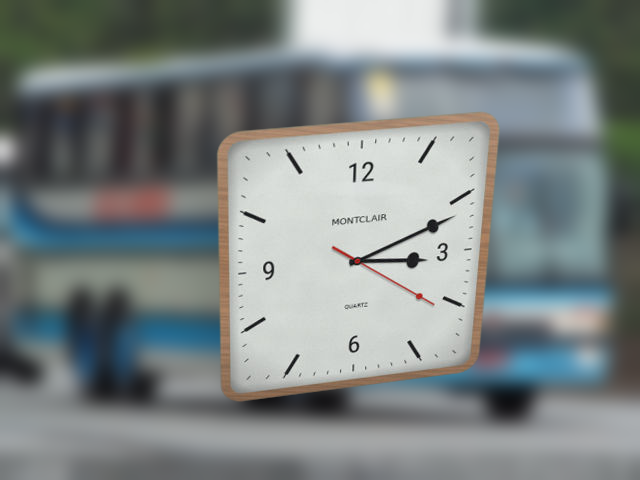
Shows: 3:11:21
